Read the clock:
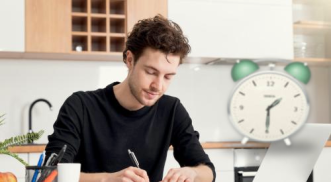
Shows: 1:30
